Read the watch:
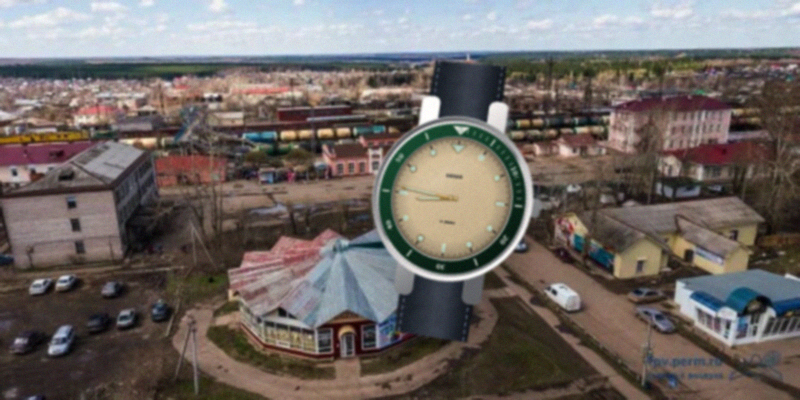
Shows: 8:46
